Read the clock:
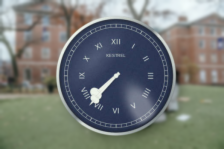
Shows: 7:37
